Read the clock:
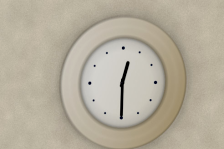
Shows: 12:30
